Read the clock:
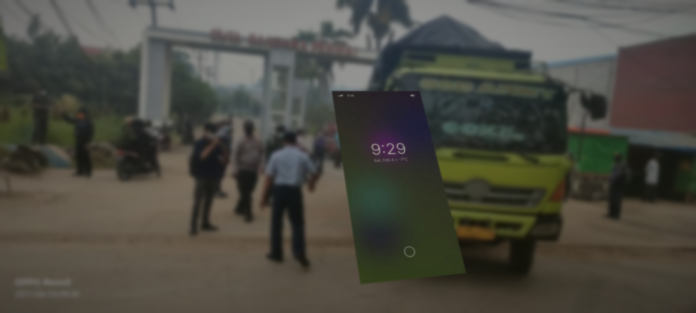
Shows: 9:29
